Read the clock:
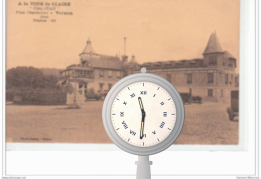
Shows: 11:31
